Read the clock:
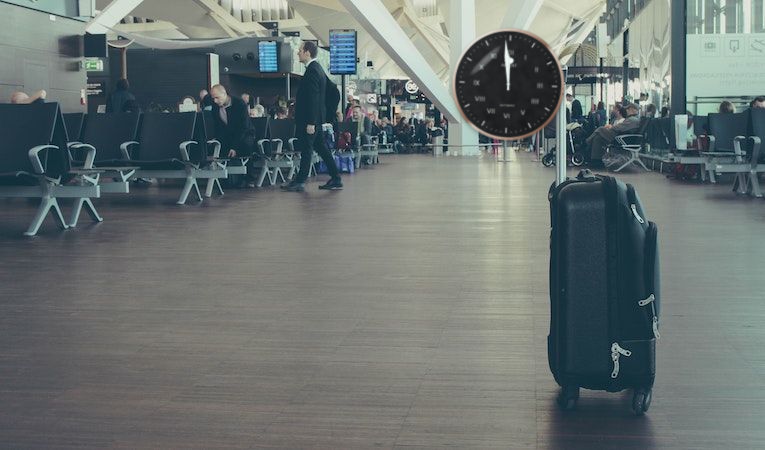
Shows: 11:59
